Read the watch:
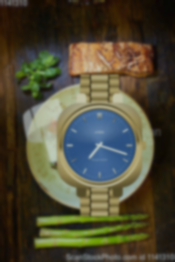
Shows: 7:18
